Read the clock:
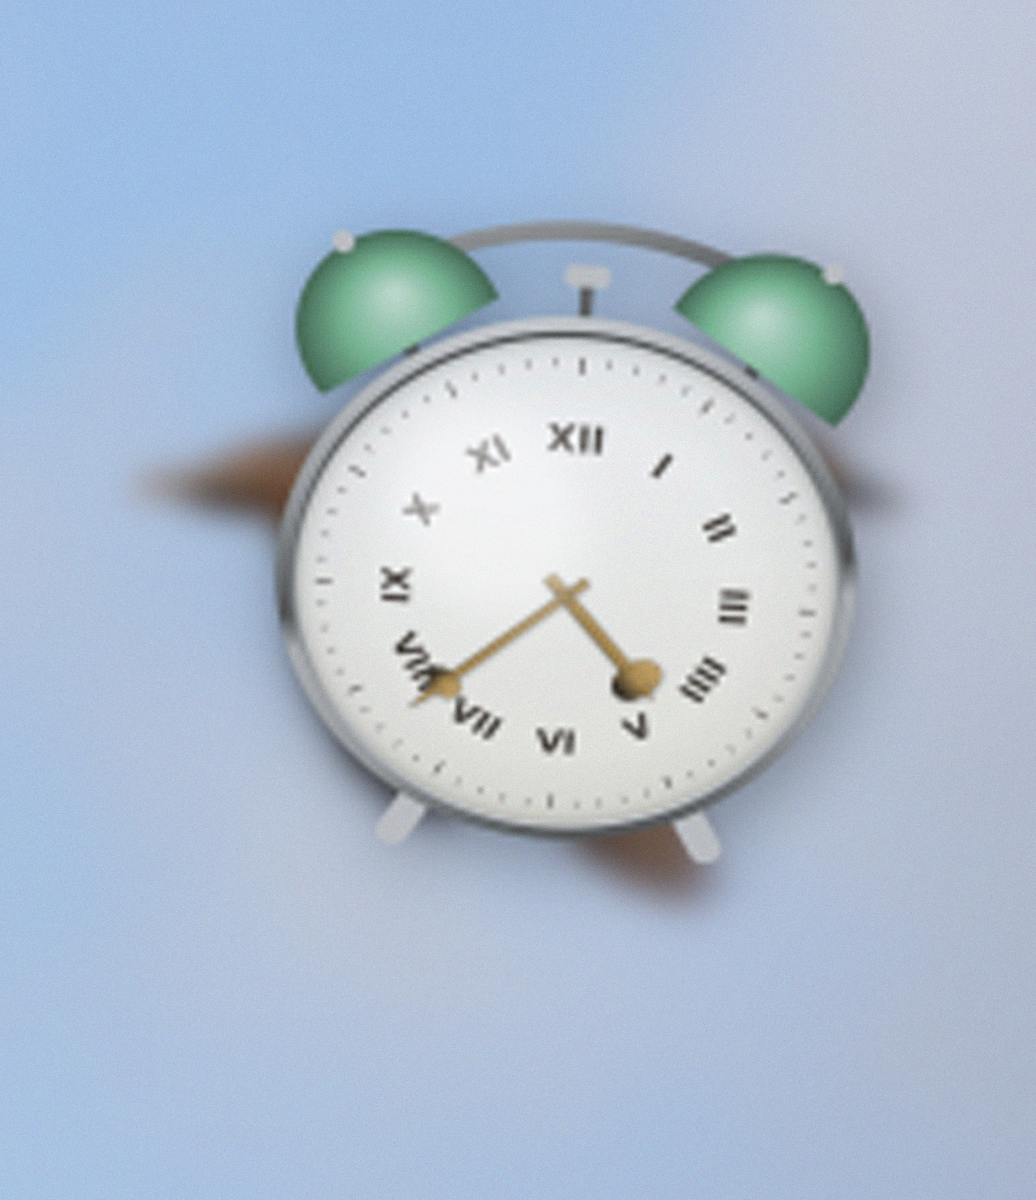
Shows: 4:38
